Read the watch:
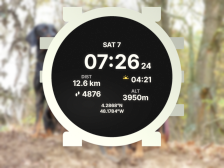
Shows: 7:26:24
